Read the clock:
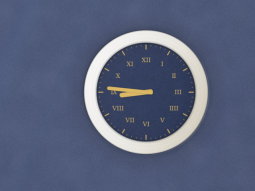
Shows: 8:46
